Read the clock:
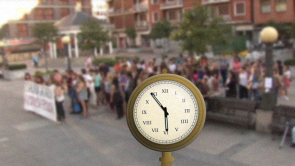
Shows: 5:54
